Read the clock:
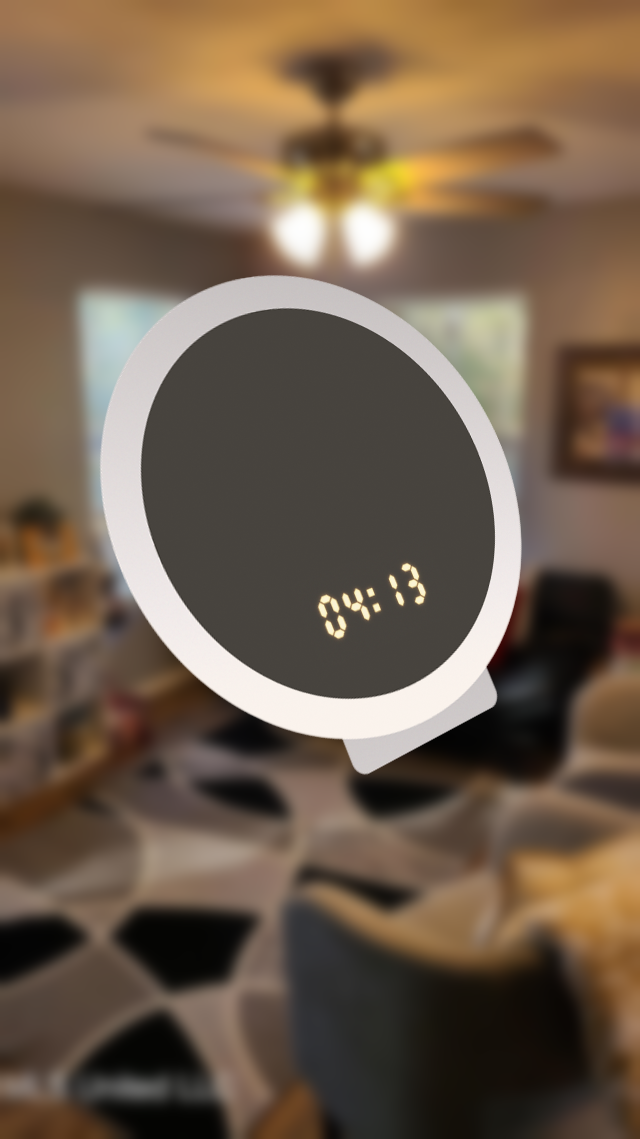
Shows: 4:13
